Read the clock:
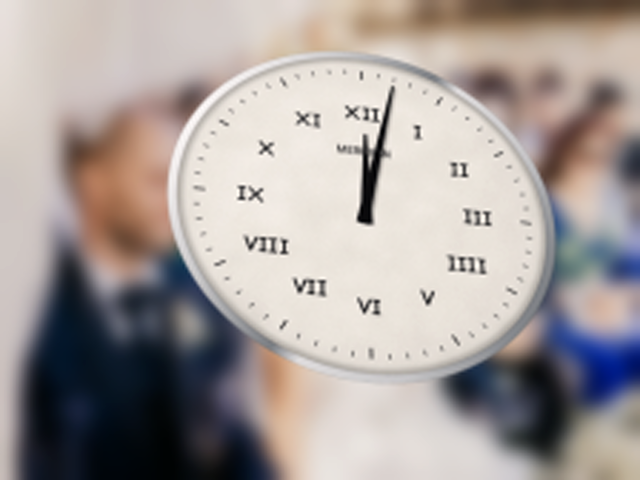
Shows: 12:02
